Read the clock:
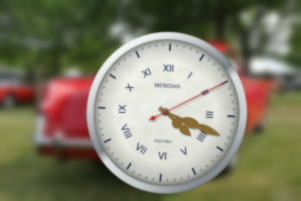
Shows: 4:18:10
